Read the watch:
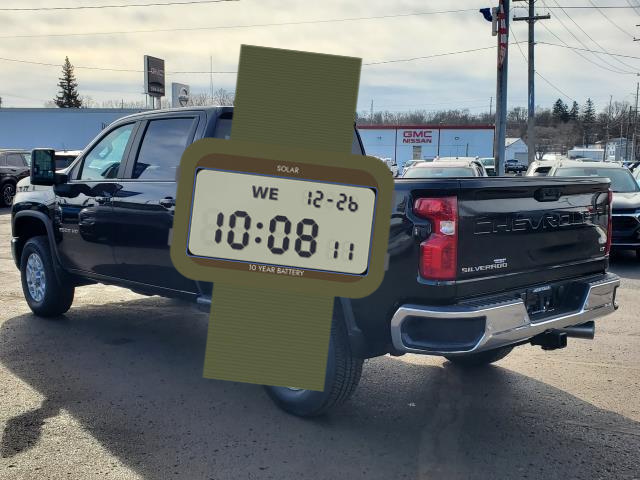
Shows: 10:08:11
